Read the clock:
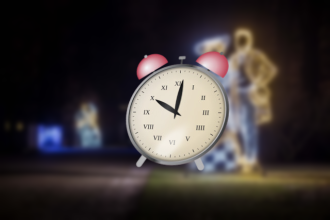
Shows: 10:01
